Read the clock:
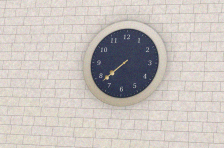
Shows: 7:38
